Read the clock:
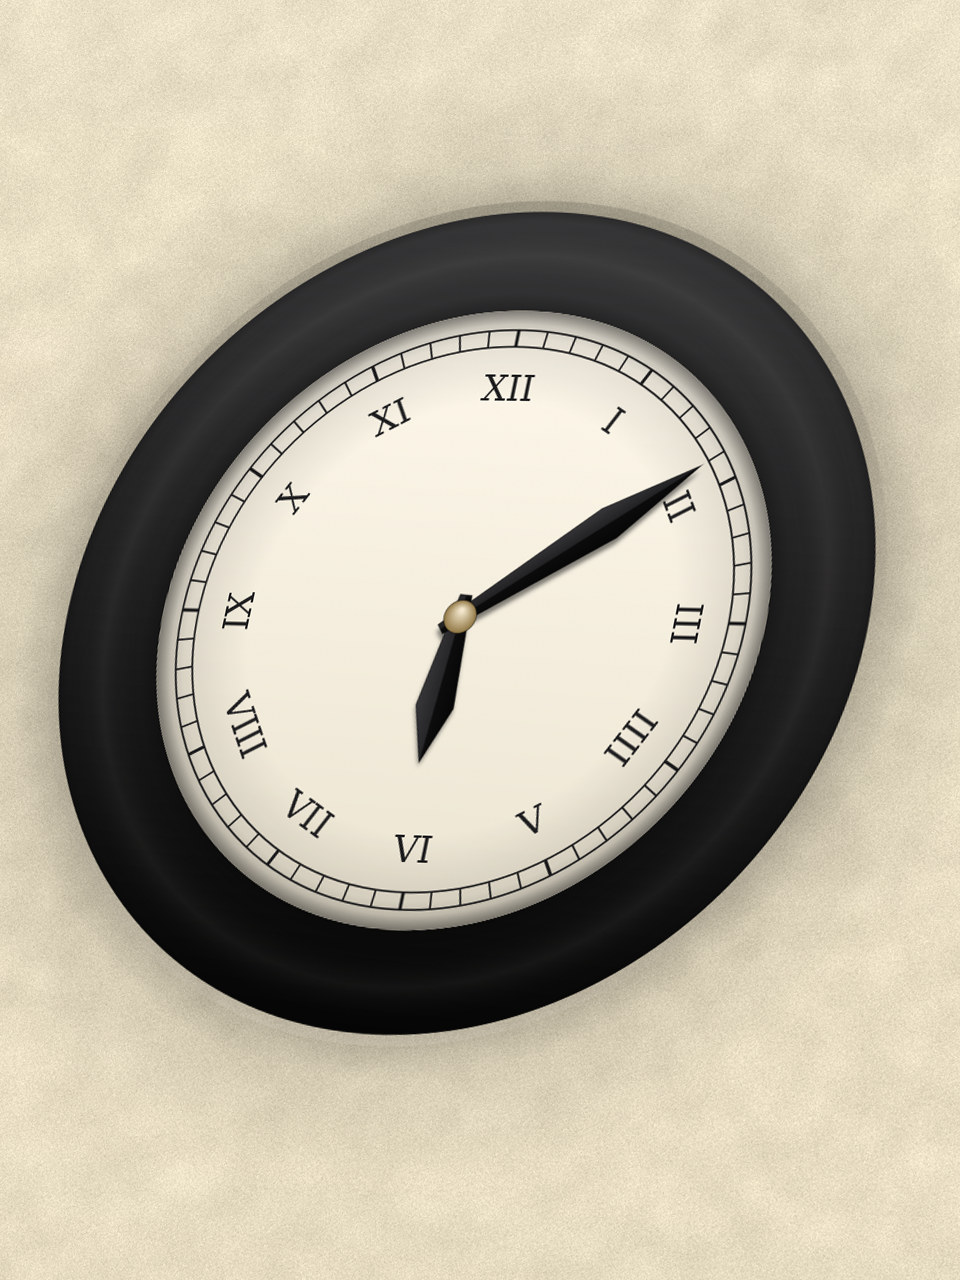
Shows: 6:09
